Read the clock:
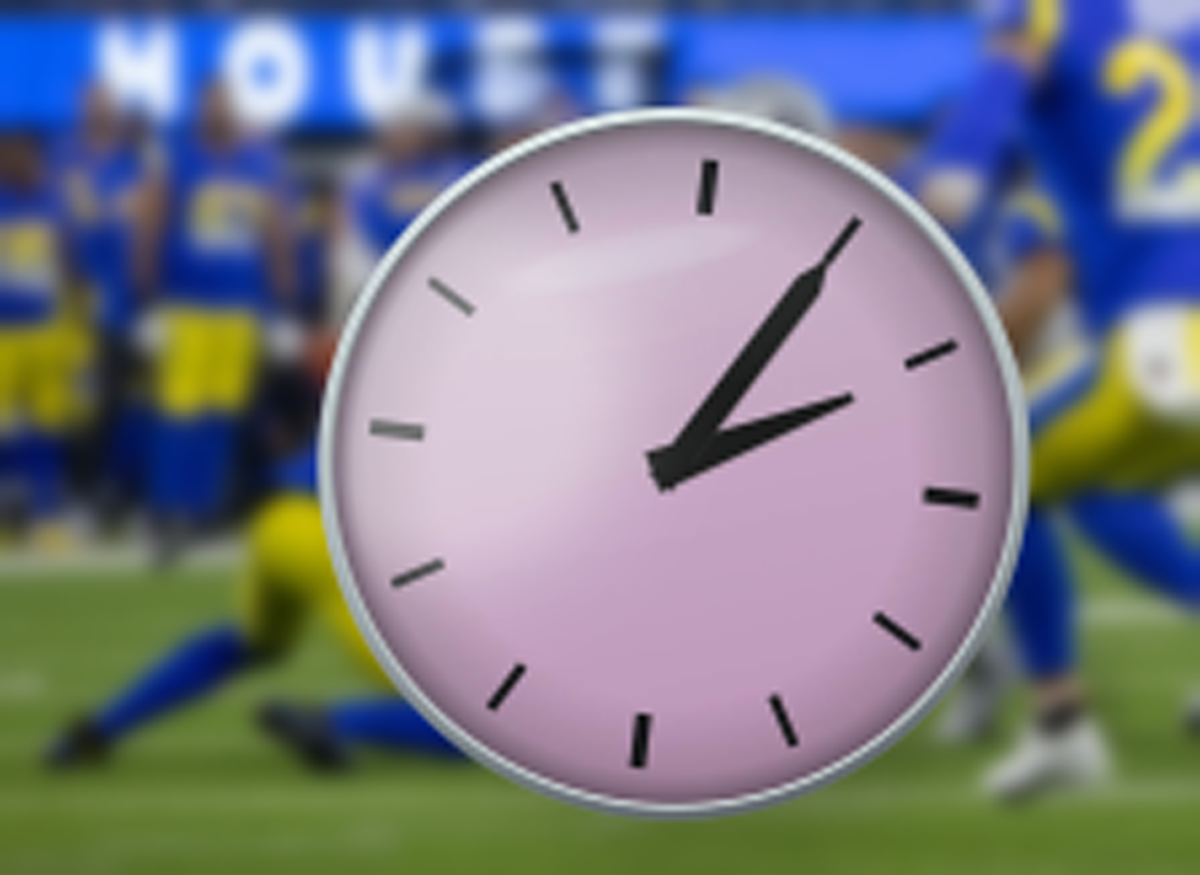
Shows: 2:05
